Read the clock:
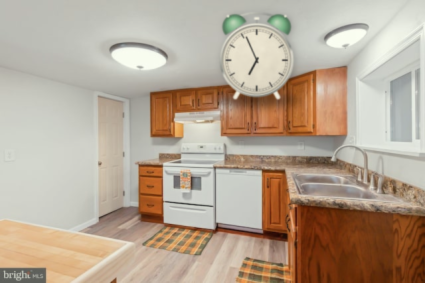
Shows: 6:56
